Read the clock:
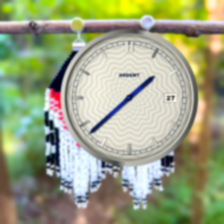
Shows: 1:38
